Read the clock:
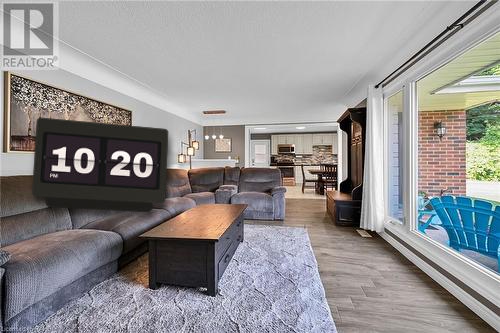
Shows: 10:20
